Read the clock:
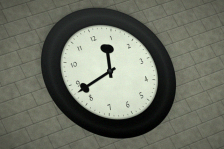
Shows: 12:43
